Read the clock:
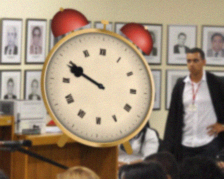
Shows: 9:49
